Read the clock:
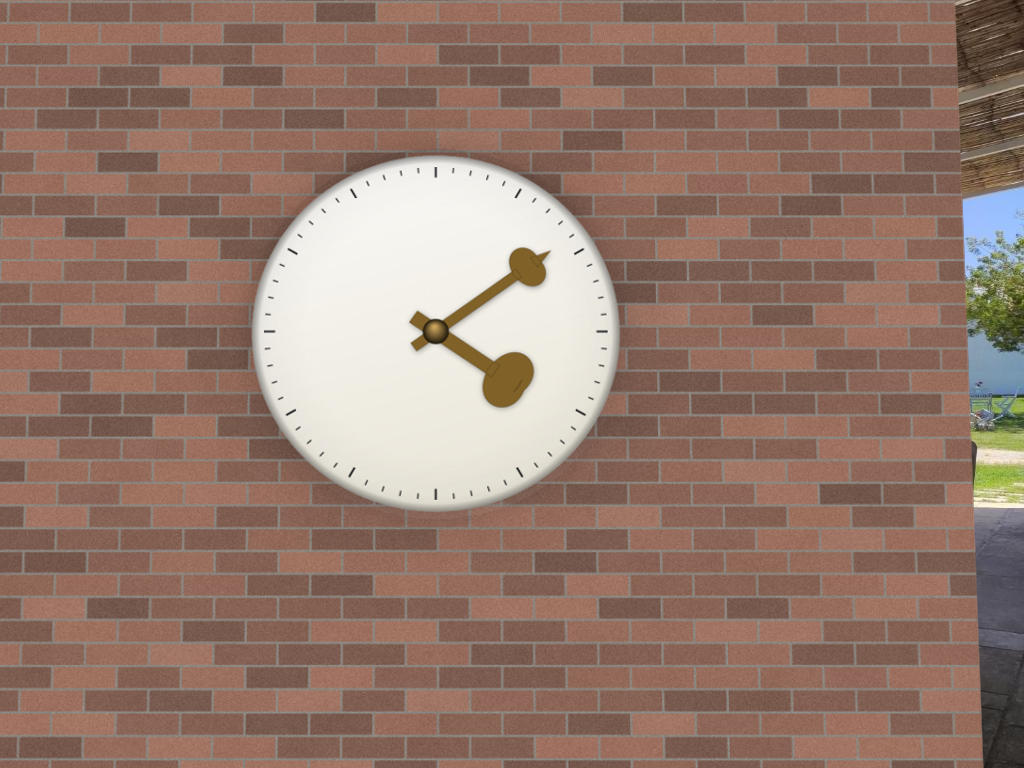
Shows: 4:09
